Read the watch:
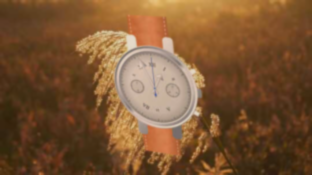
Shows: 12:56
